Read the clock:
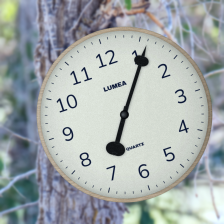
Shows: 7:06
